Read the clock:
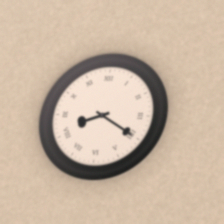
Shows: 8:20
